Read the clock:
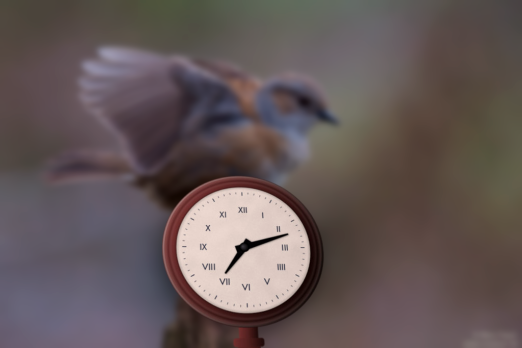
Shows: 7:12
